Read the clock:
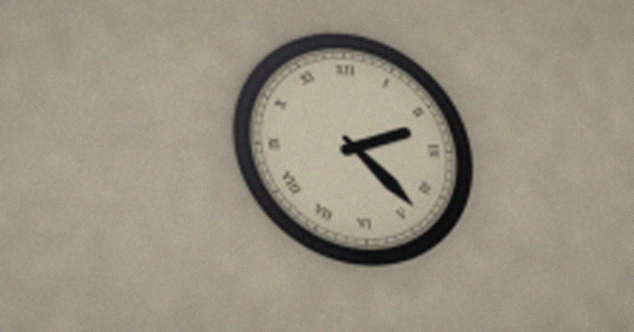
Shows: 2:23
